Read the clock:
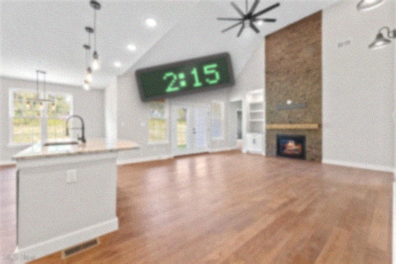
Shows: 2:15
